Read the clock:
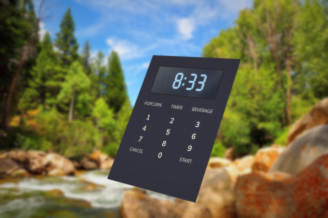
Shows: 8:33
